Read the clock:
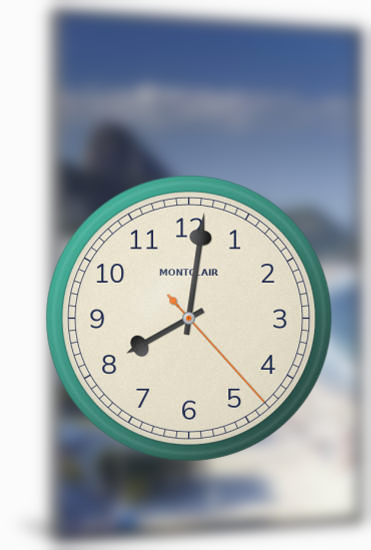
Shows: 8:01:23
